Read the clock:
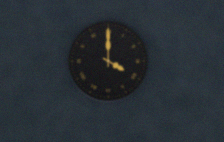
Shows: 4:00
